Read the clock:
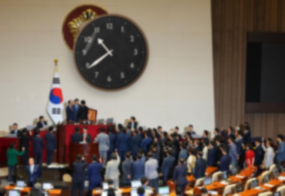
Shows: 10:39
